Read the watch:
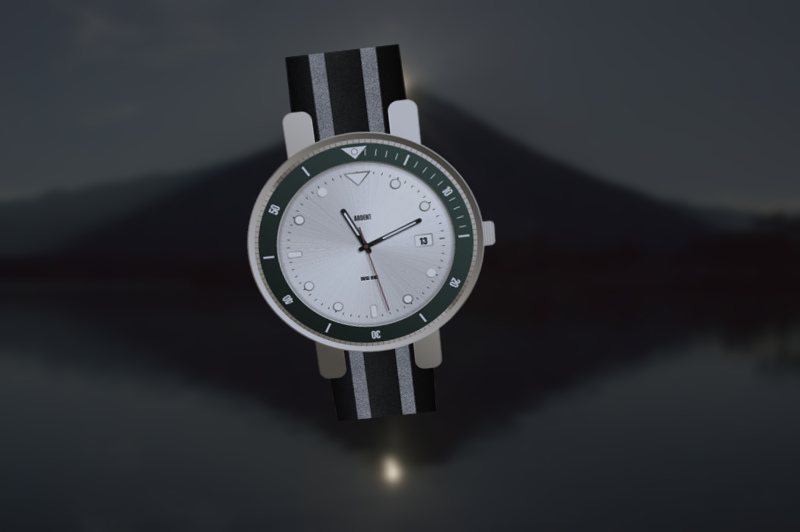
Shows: 11:11:28
